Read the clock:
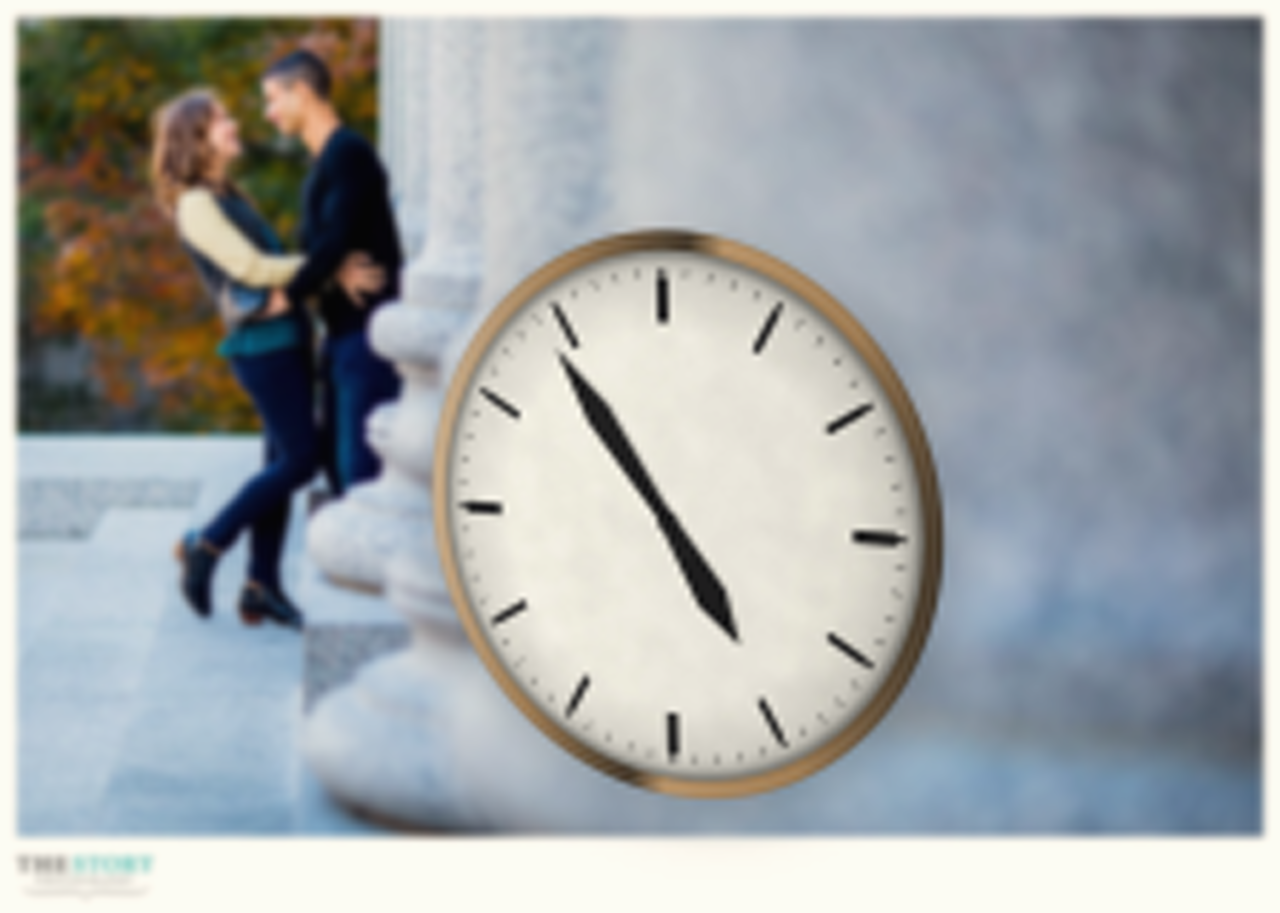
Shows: 4:54
